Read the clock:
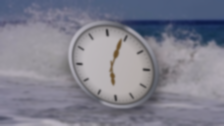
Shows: 6:04
